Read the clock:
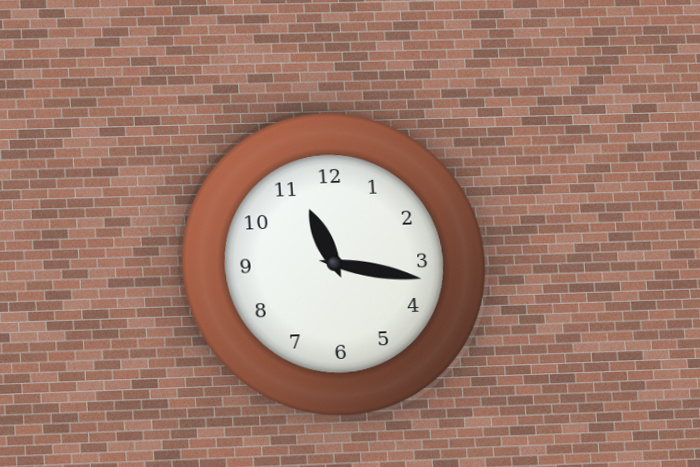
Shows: 11:17
